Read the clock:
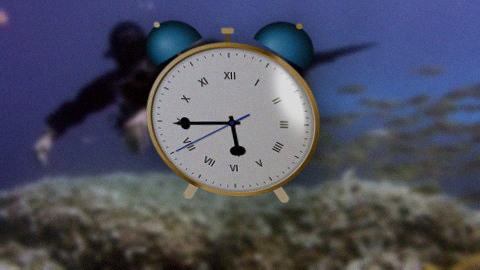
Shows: 5:44:40
